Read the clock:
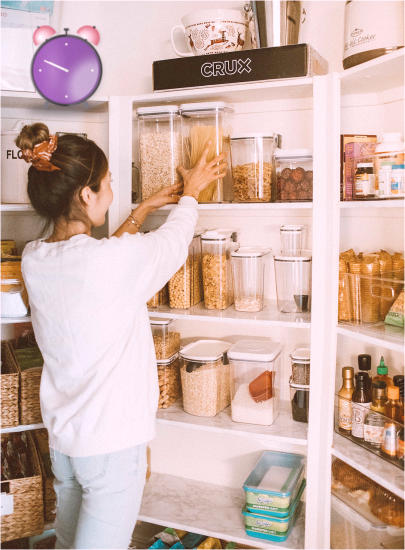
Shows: 9:49
